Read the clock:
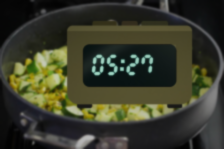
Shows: 5:27
